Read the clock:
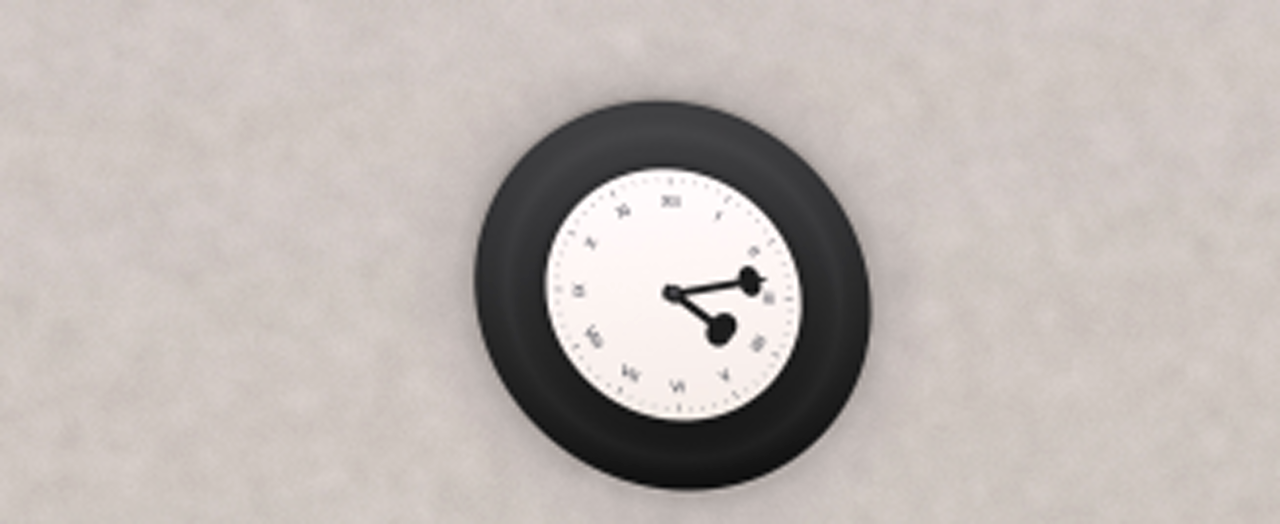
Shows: 4:13
